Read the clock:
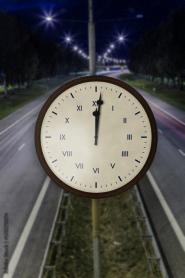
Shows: 12:01
